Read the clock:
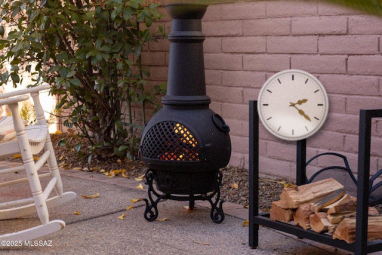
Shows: 2:22
